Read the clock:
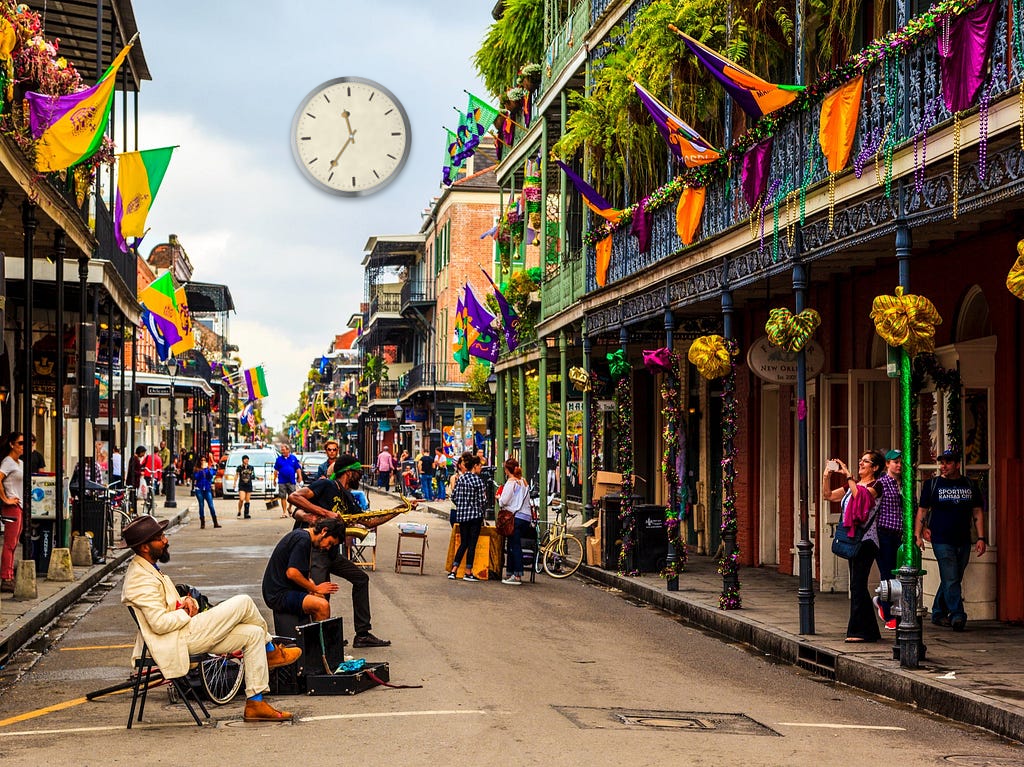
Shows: 11:36
